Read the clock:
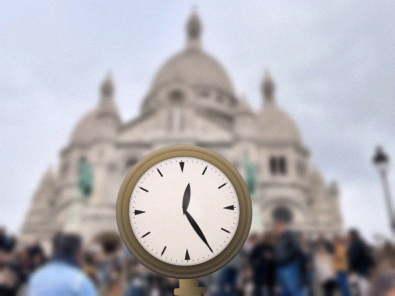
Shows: 12:25
